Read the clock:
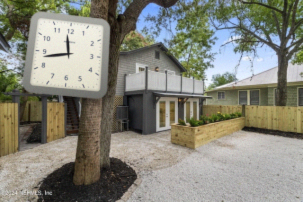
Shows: 11:43
